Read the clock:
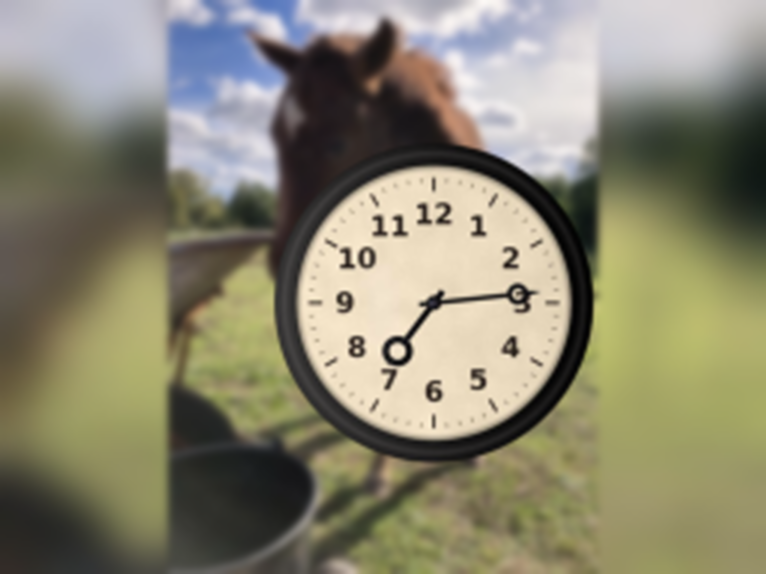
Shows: 7:14
